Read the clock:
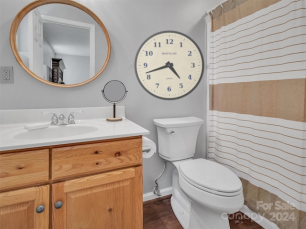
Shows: 4:42
